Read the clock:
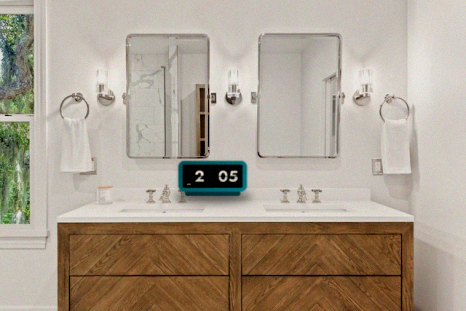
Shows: 2:05
